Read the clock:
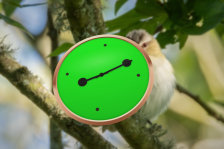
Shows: 8:10
